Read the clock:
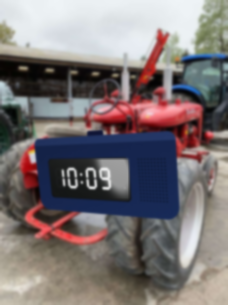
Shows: 10:09
